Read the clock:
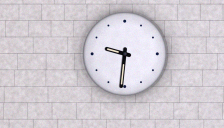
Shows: 9:31
